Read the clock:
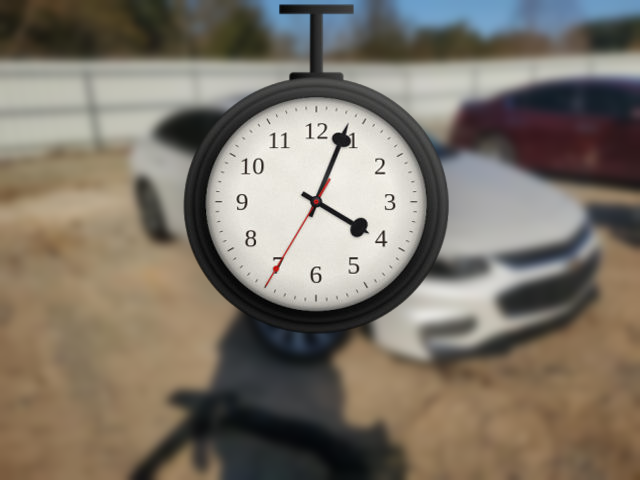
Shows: 4:03:35
